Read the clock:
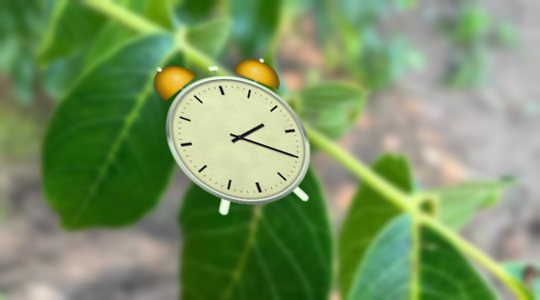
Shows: 2:20
